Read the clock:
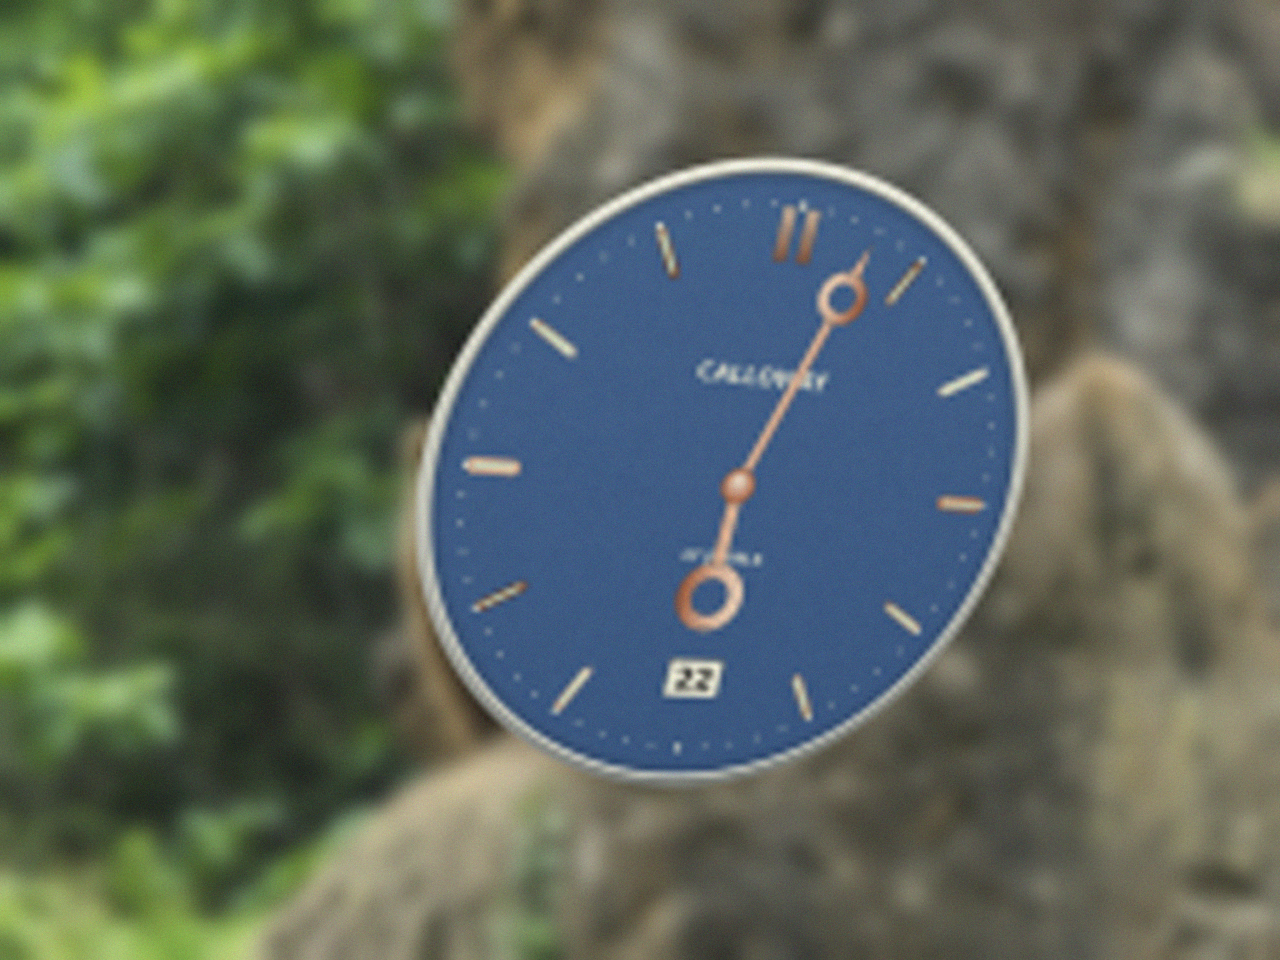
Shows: 6:03
